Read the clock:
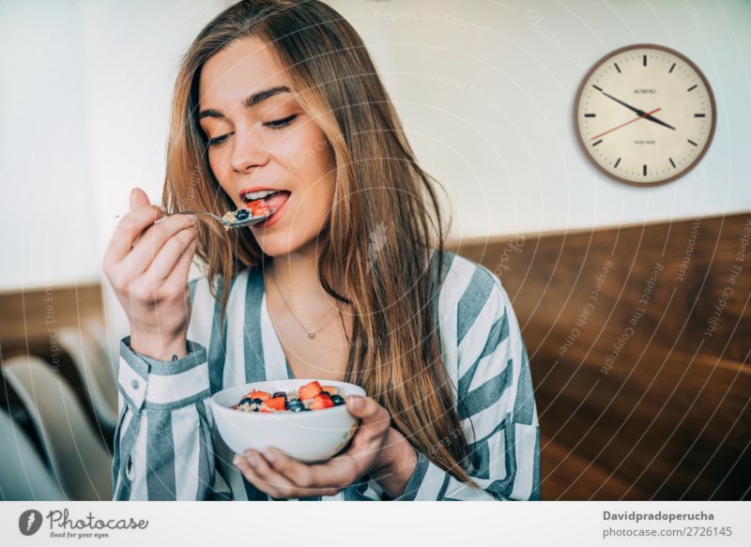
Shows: 3:49:41
